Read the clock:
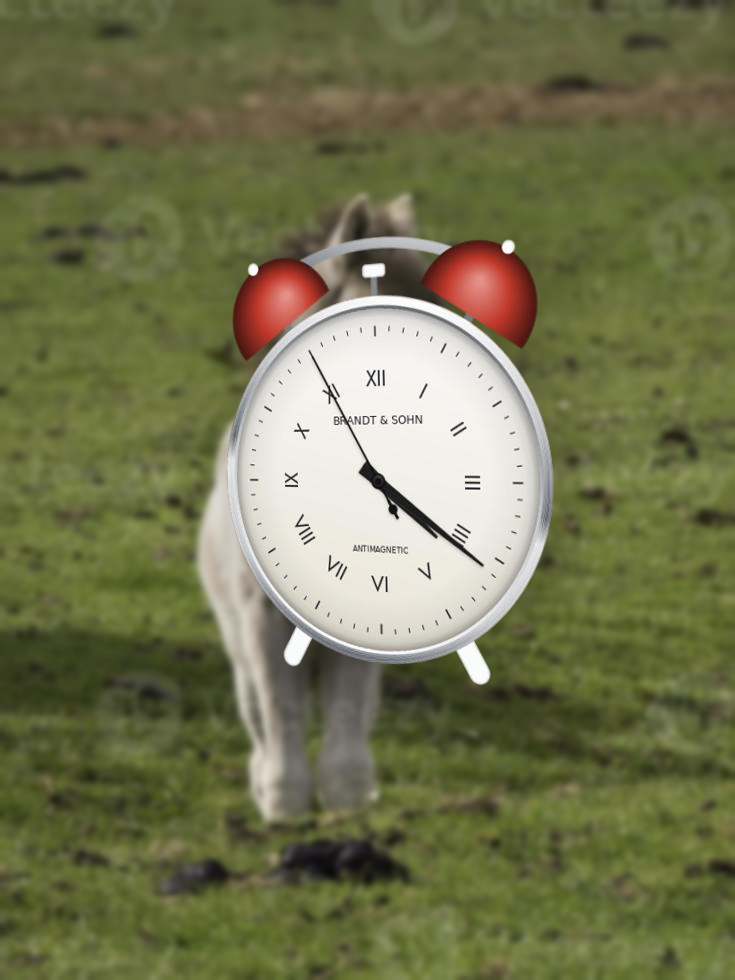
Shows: 4:20:55
